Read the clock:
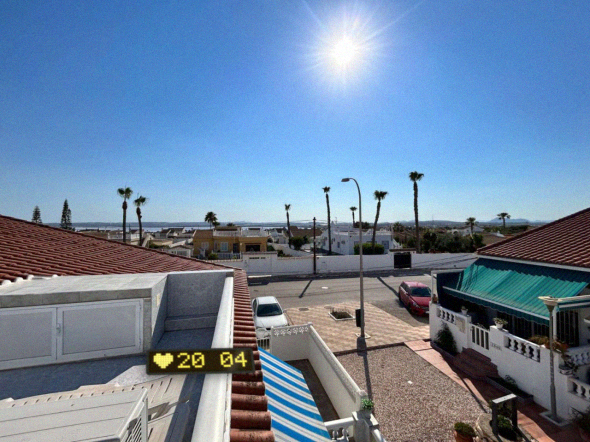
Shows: 20:04
